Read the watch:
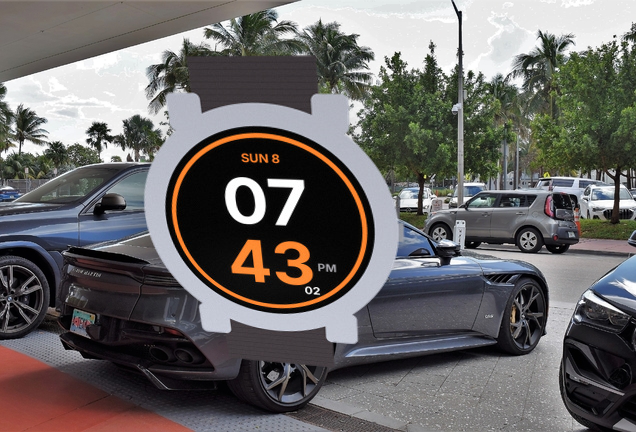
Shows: 7:43:02
